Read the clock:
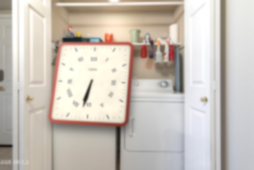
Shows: 6:32
